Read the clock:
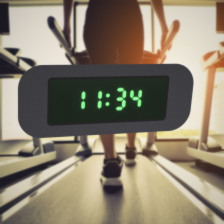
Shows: 11:34
